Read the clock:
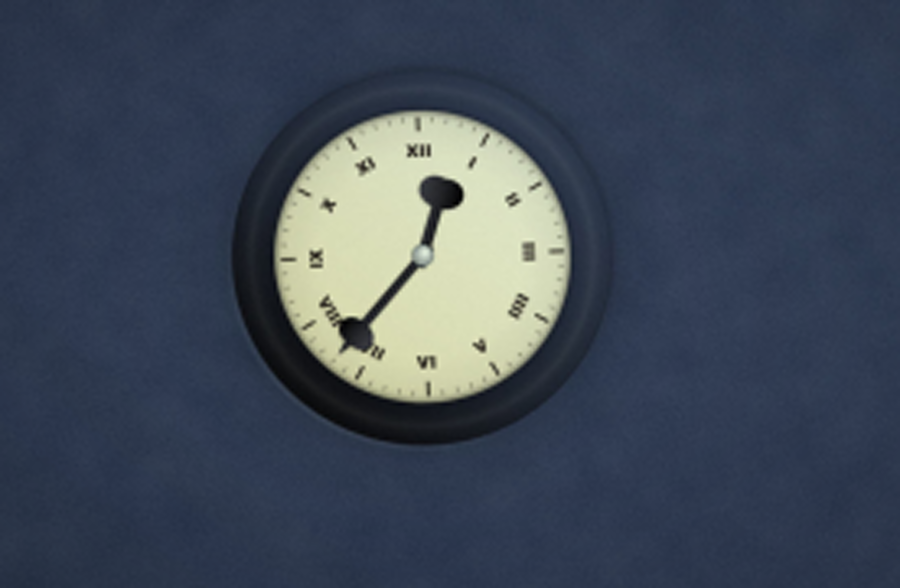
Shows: 12:37
